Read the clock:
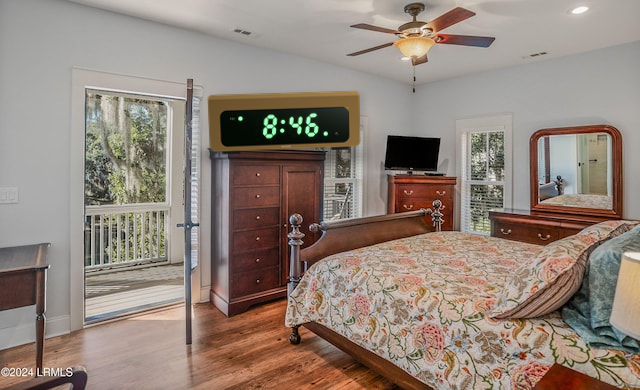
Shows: 8:46
